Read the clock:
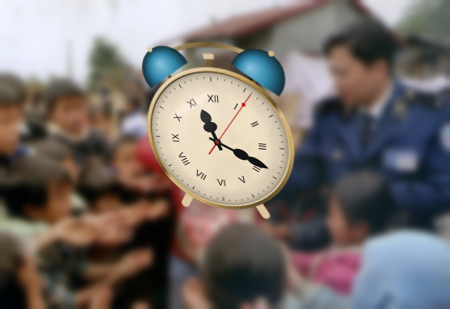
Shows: 11:19:06
